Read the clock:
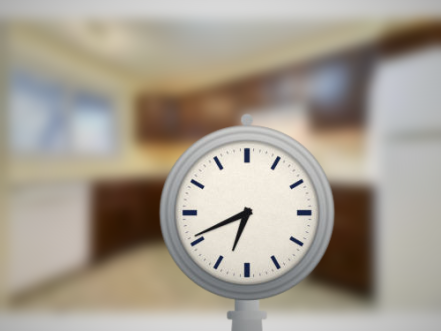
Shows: 6:41
